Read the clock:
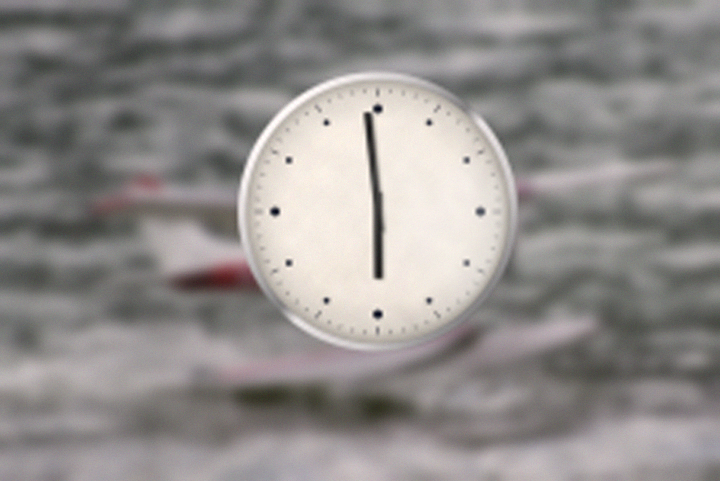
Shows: 5:59
